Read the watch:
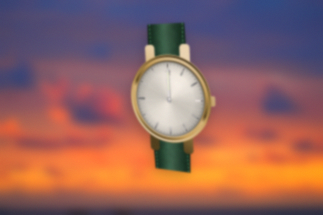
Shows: 12:00
